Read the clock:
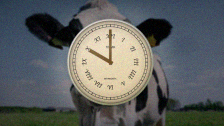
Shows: 10:00
